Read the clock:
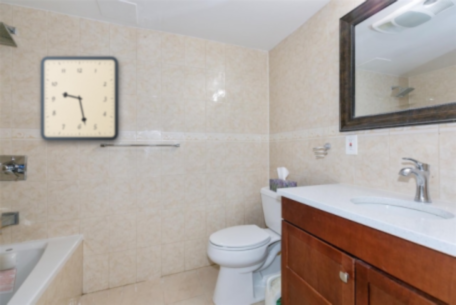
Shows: 9:28
